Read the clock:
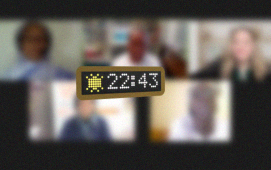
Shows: 22:43
